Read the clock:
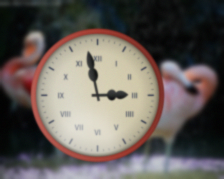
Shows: 2:58
